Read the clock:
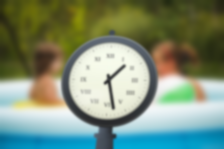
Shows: 1:28
